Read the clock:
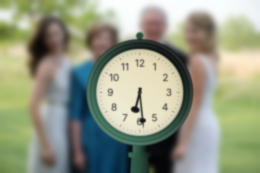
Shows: 6:29
